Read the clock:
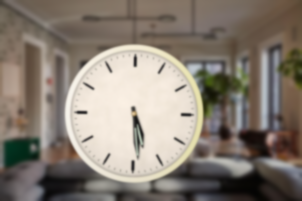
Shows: 5:29
